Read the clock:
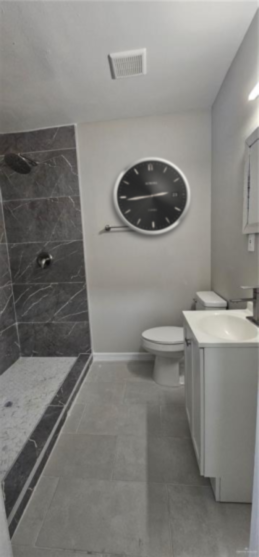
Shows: 2:44
